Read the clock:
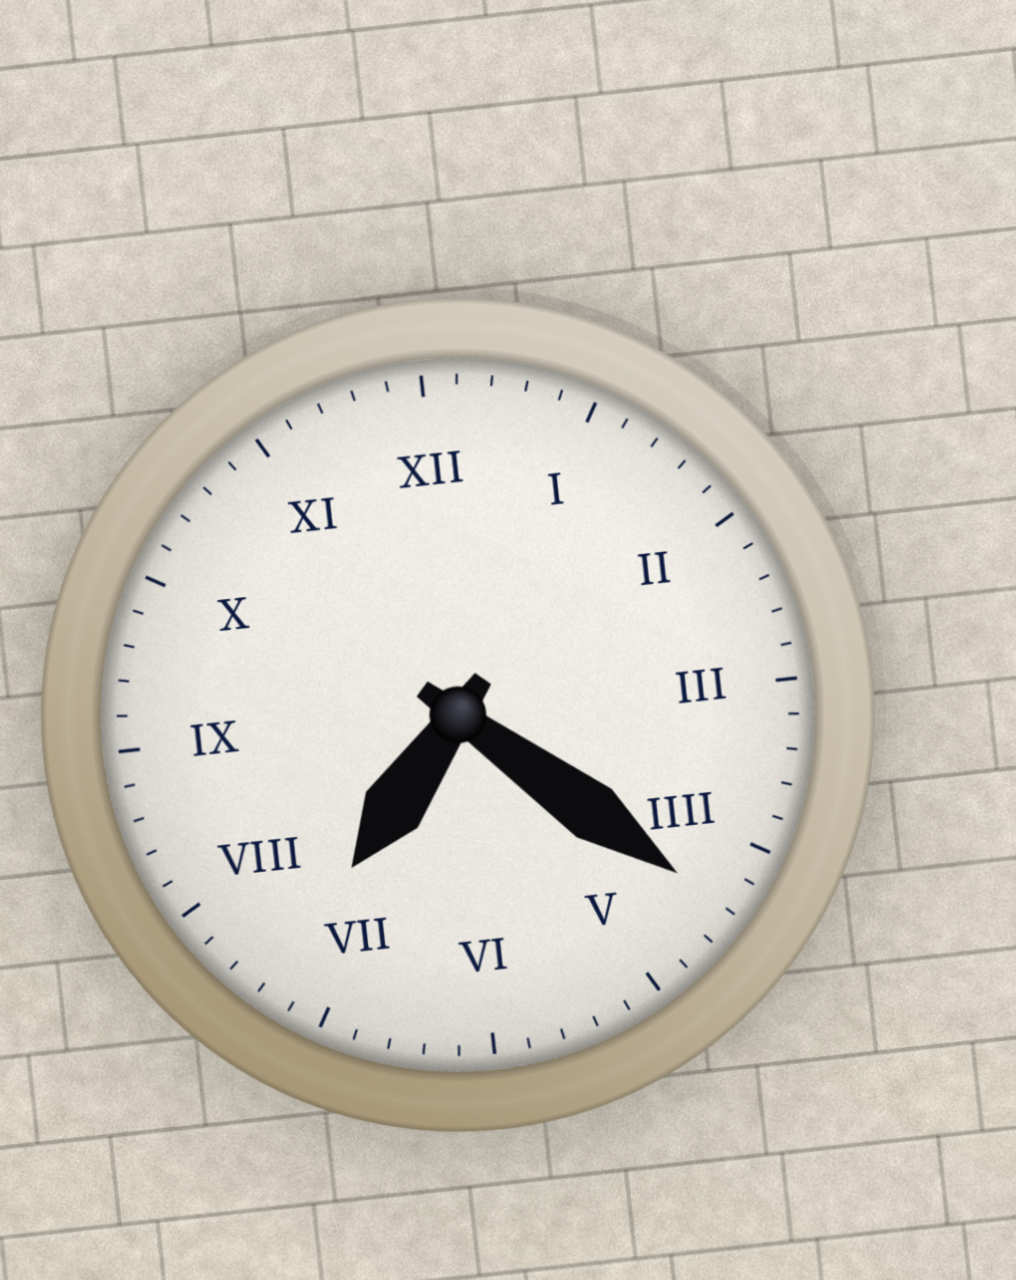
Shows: 7:22
